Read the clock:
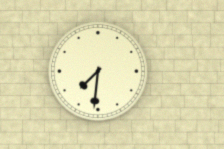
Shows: 7:31
